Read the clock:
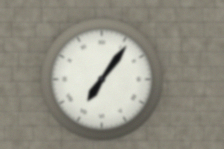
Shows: 7:06
